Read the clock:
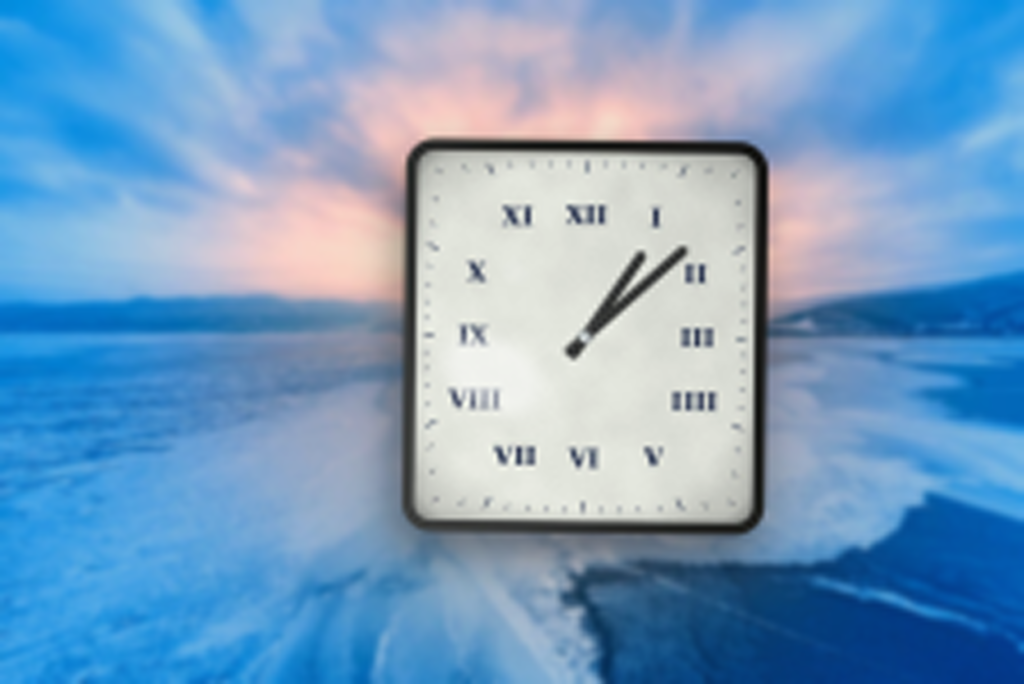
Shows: 1:08
